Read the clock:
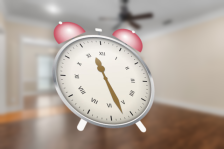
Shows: 11:27
